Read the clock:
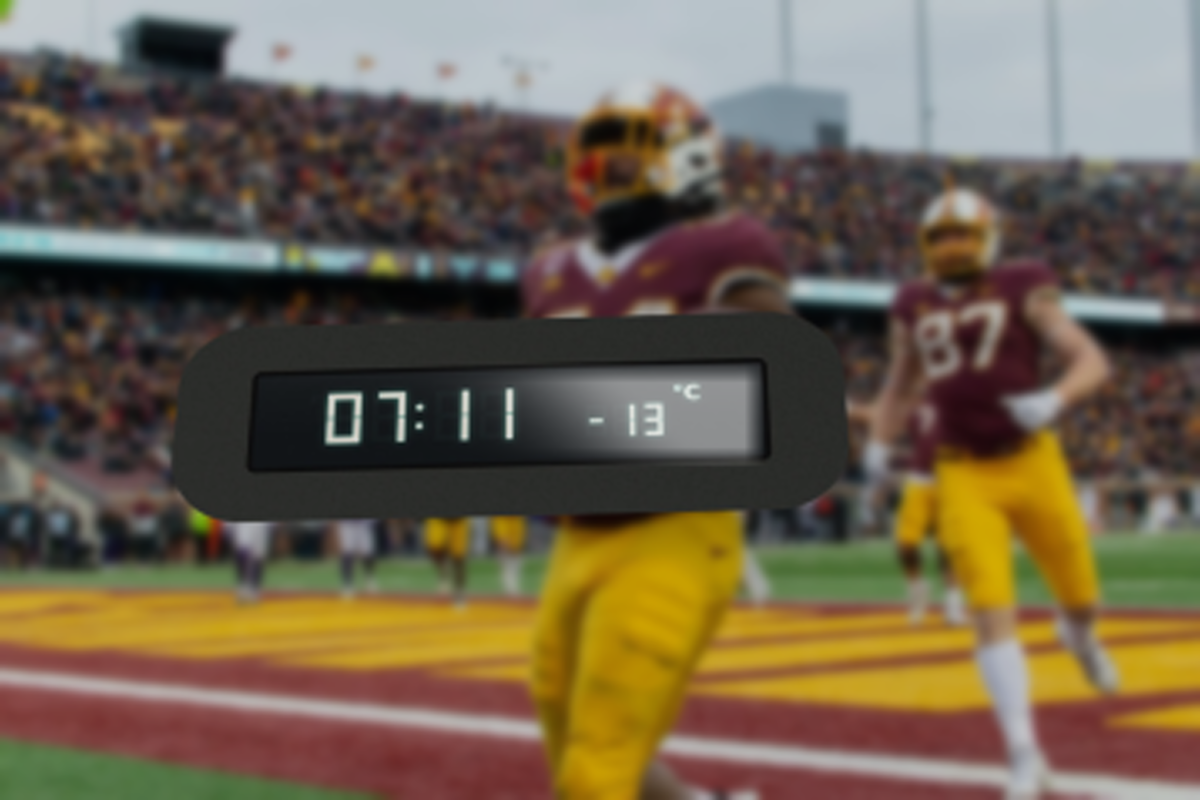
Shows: 7:11
